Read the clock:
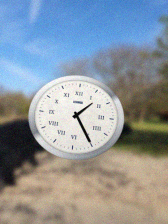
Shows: 1:25
